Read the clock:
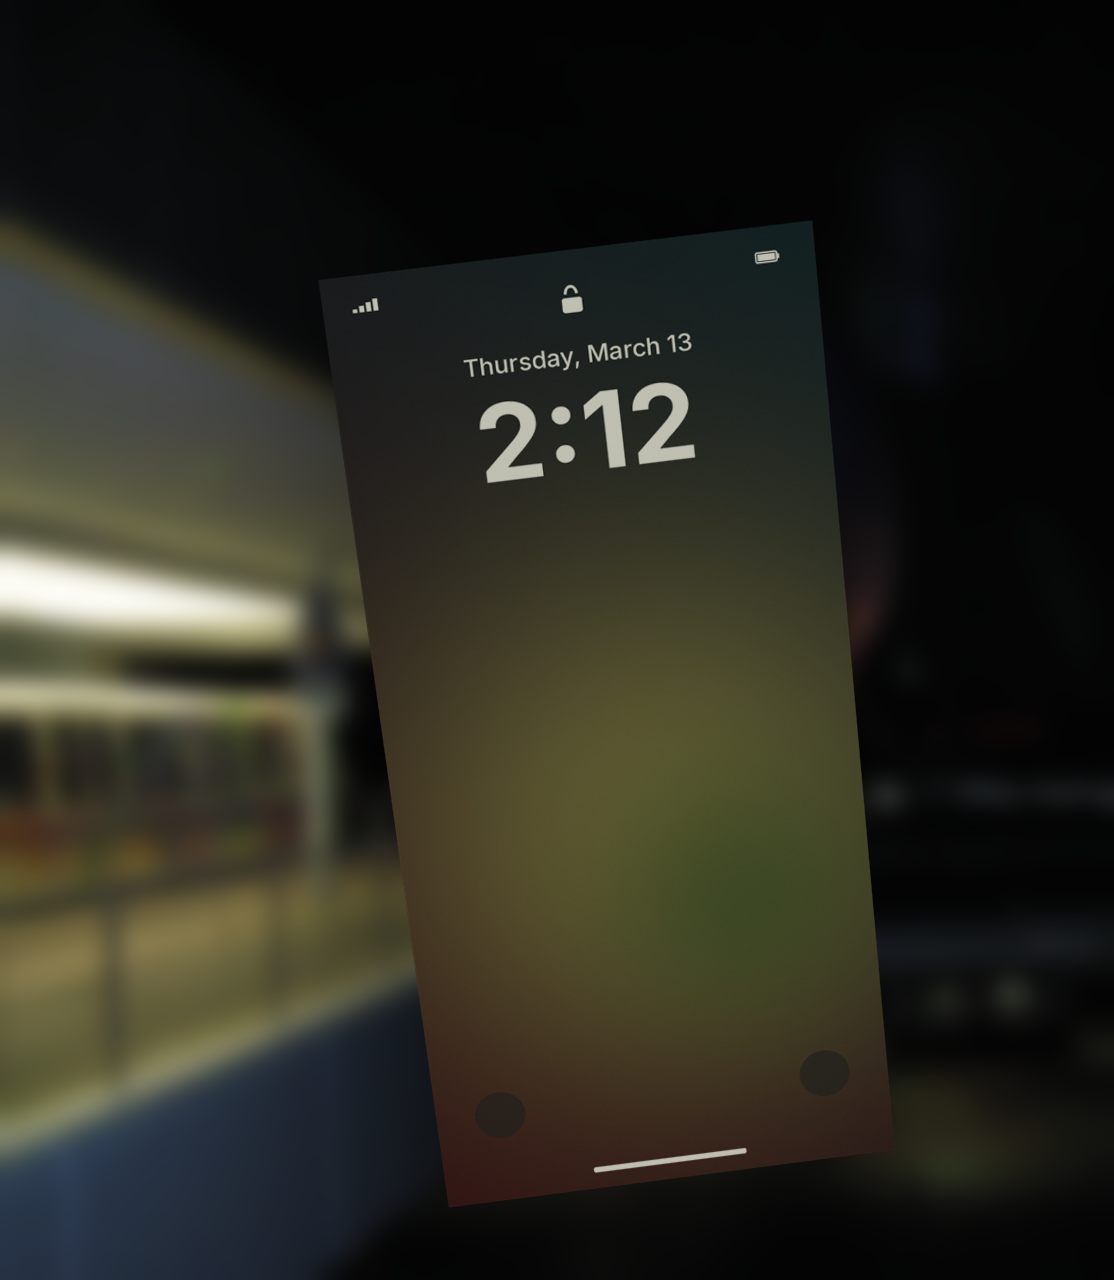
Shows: 2:12
